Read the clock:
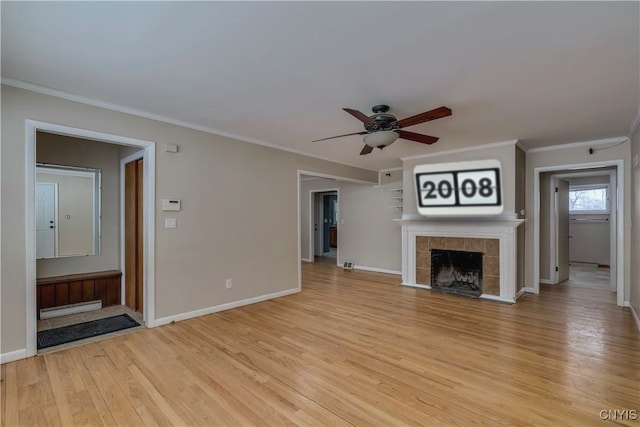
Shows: 20:08
